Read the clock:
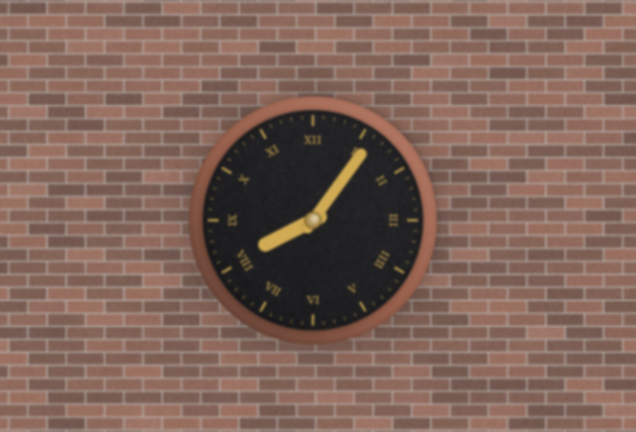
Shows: 8:06
